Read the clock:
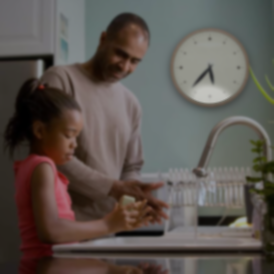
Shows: 5:37
